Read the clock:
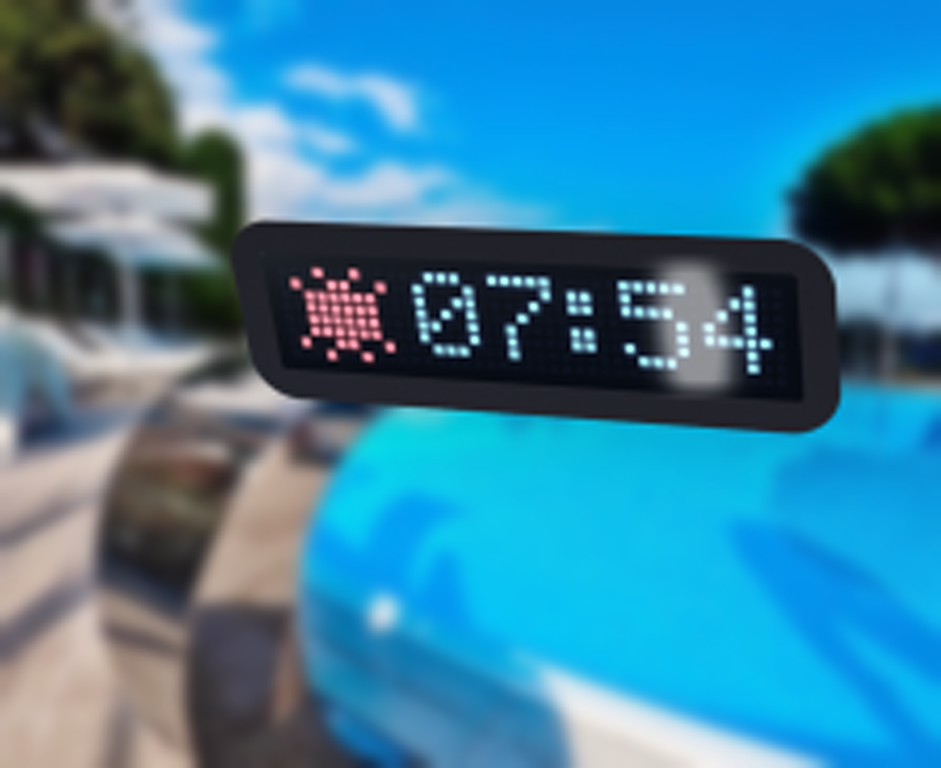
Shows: 7:54
